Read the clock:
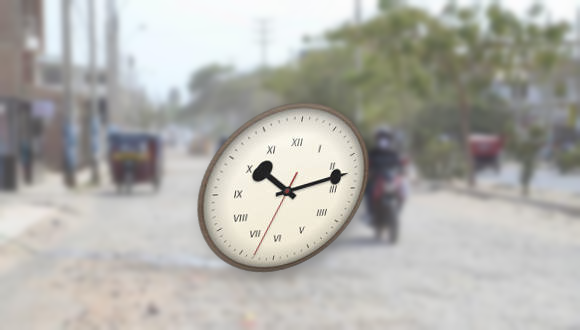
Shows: 10:12:33
